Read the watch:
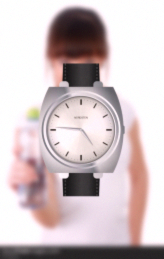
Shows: 4:46
